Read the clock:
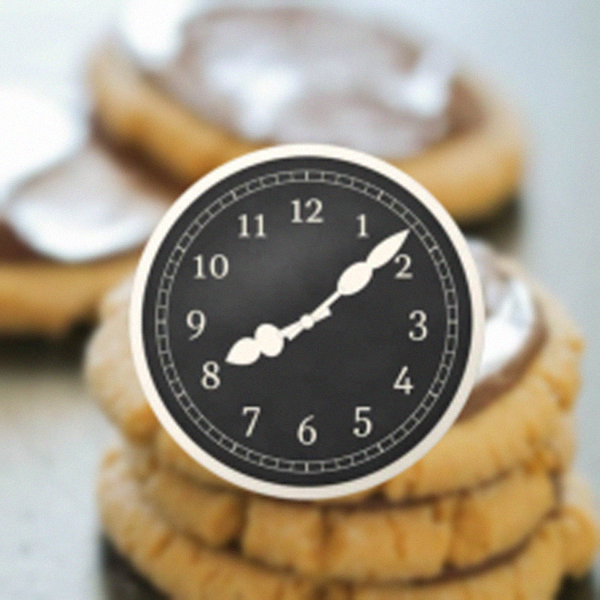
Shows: 8:08
